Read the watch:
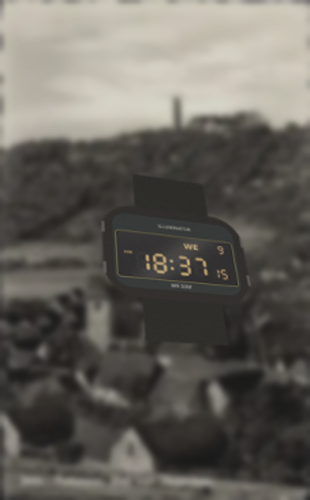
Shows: 18:37:15
